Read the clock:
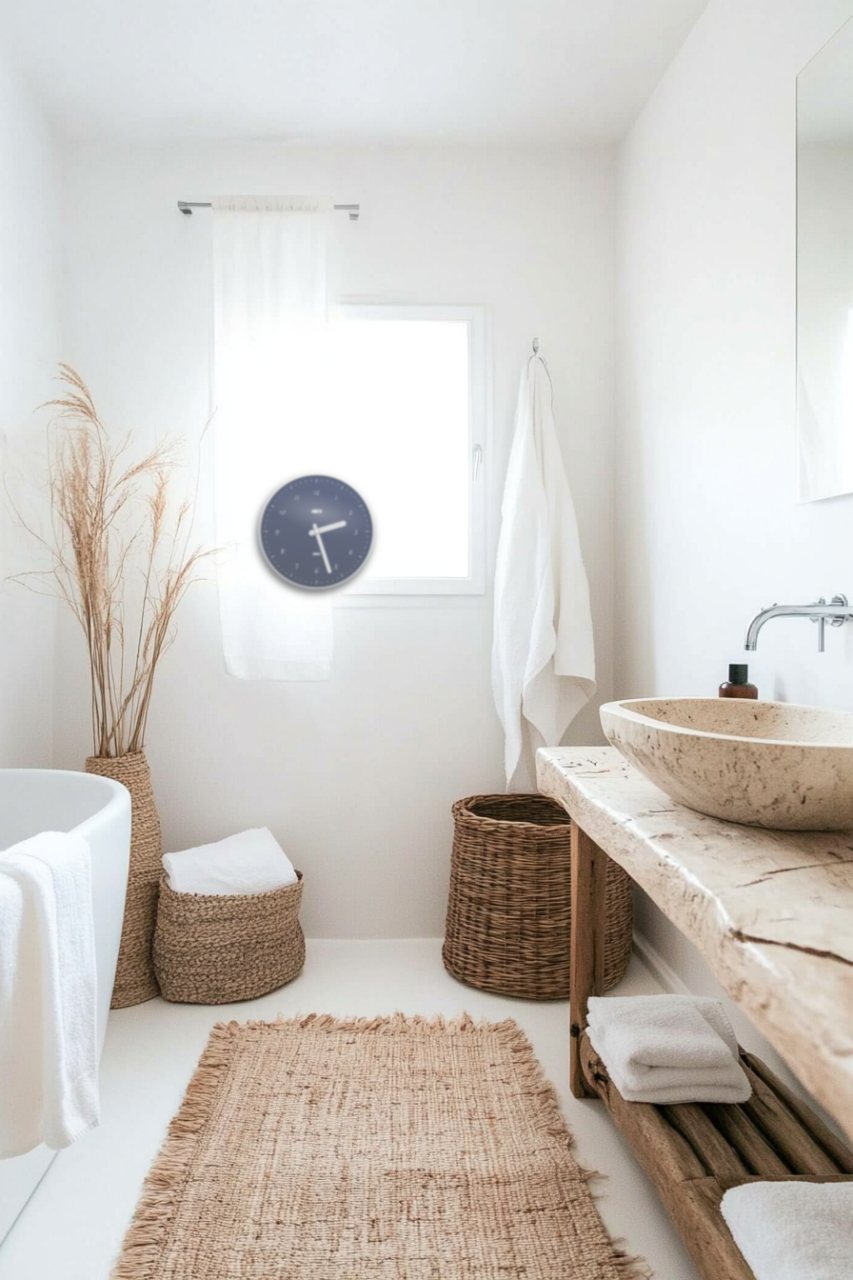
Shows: 2:27
